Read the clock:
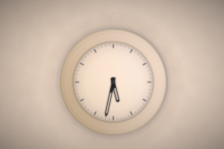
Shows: 5:32
